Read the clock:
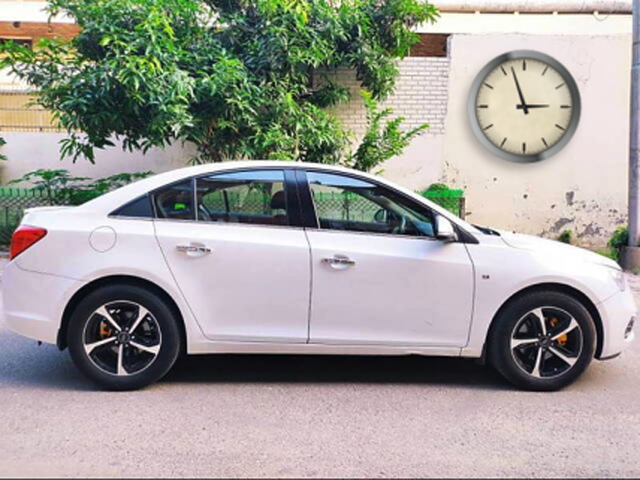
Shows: 2:57
